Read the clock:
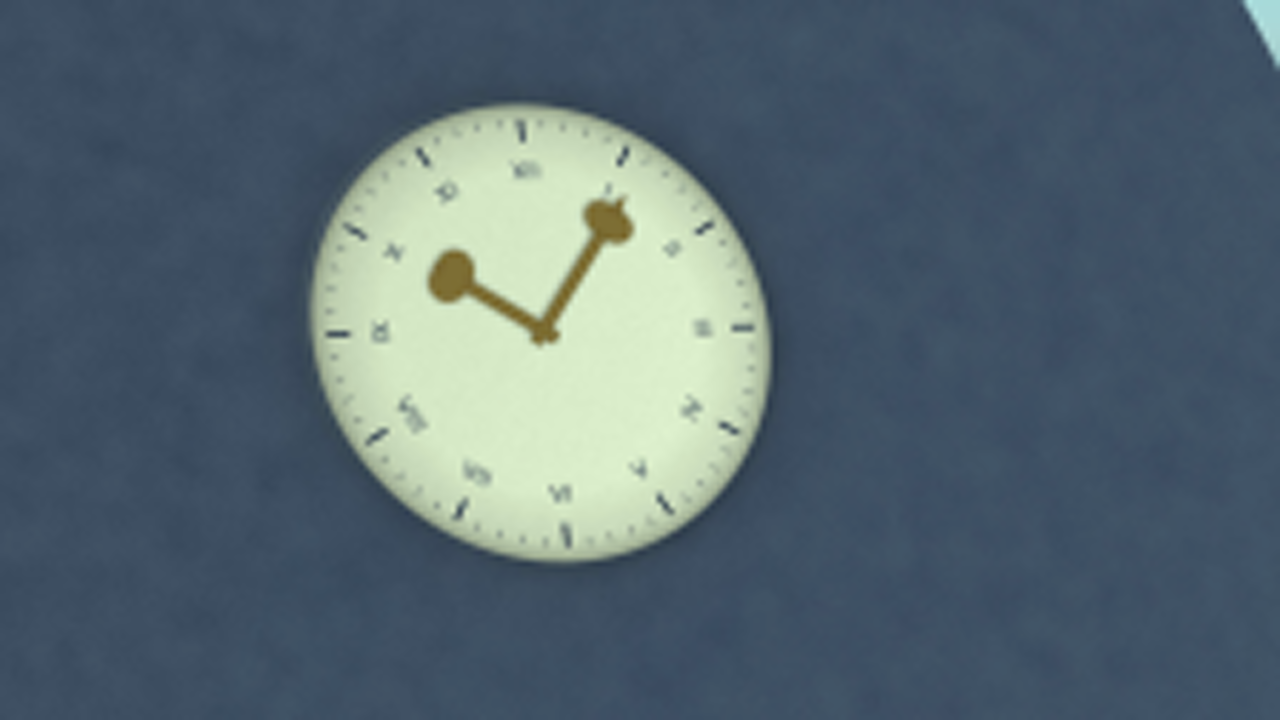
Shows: 10:06
